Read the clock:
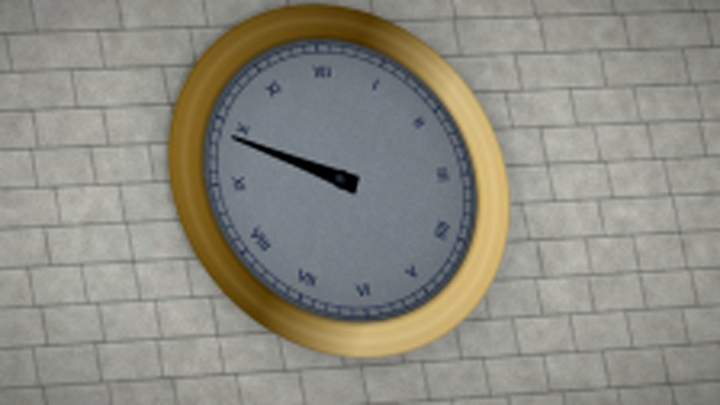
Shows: 9:49
